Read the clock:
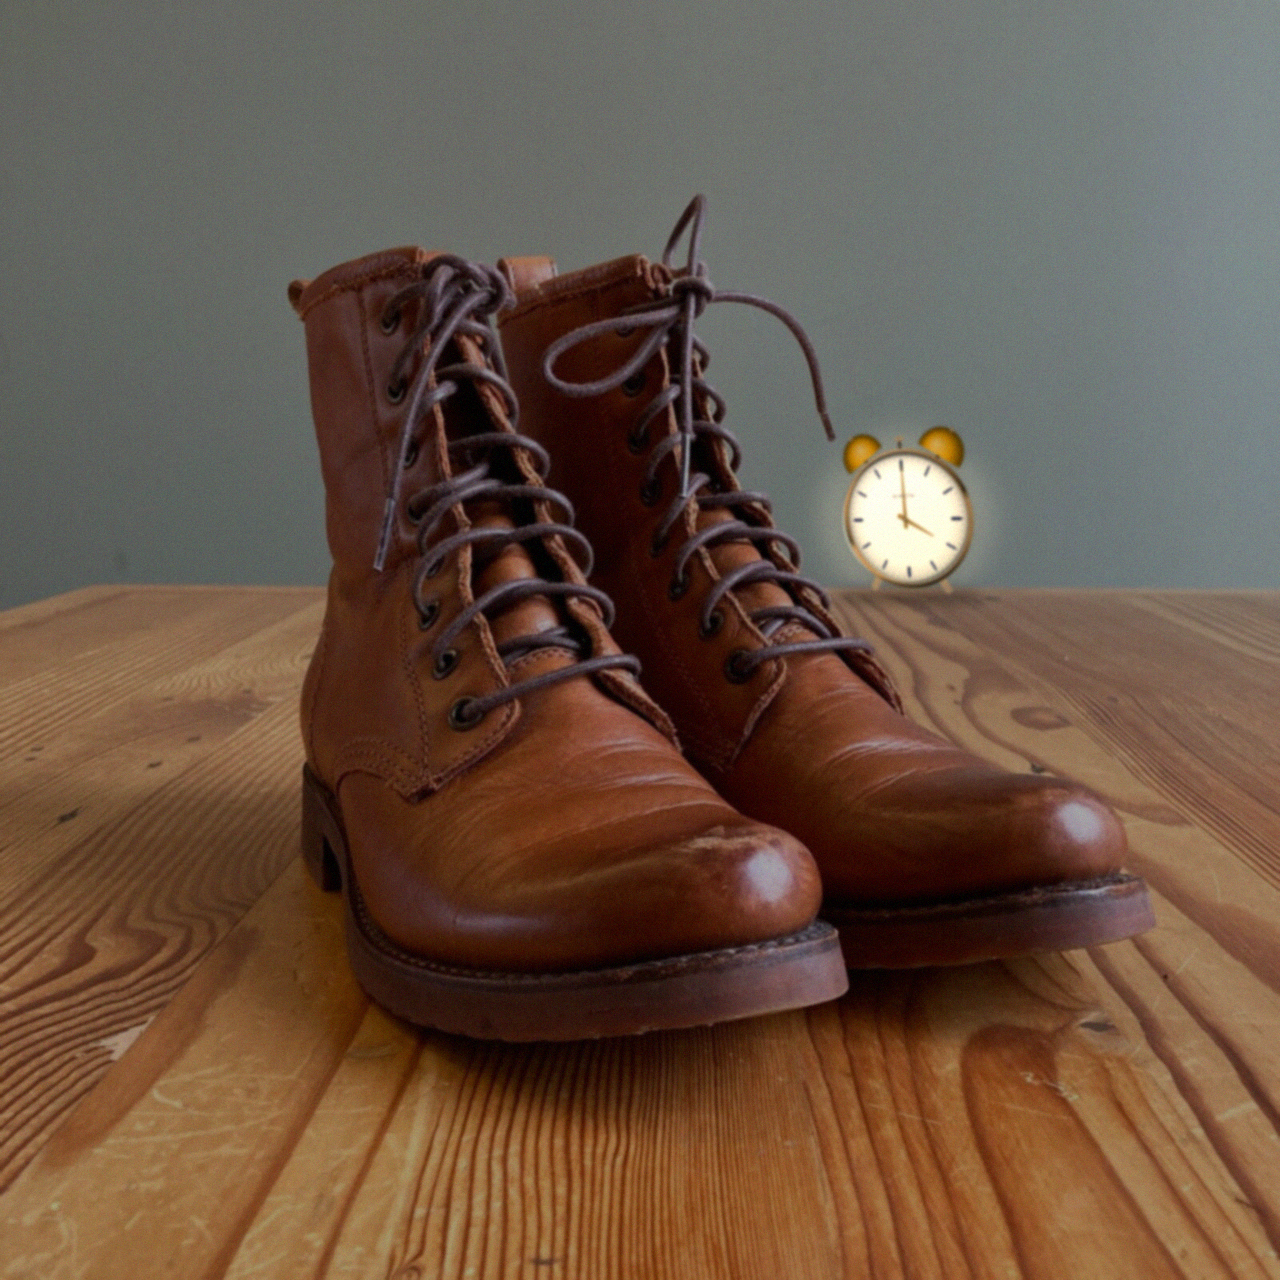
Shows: 4:00
